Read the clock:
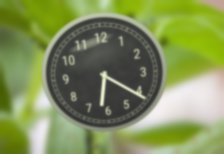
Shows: 6:21
